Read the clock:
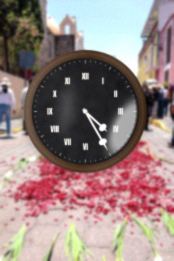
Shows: 4:25
